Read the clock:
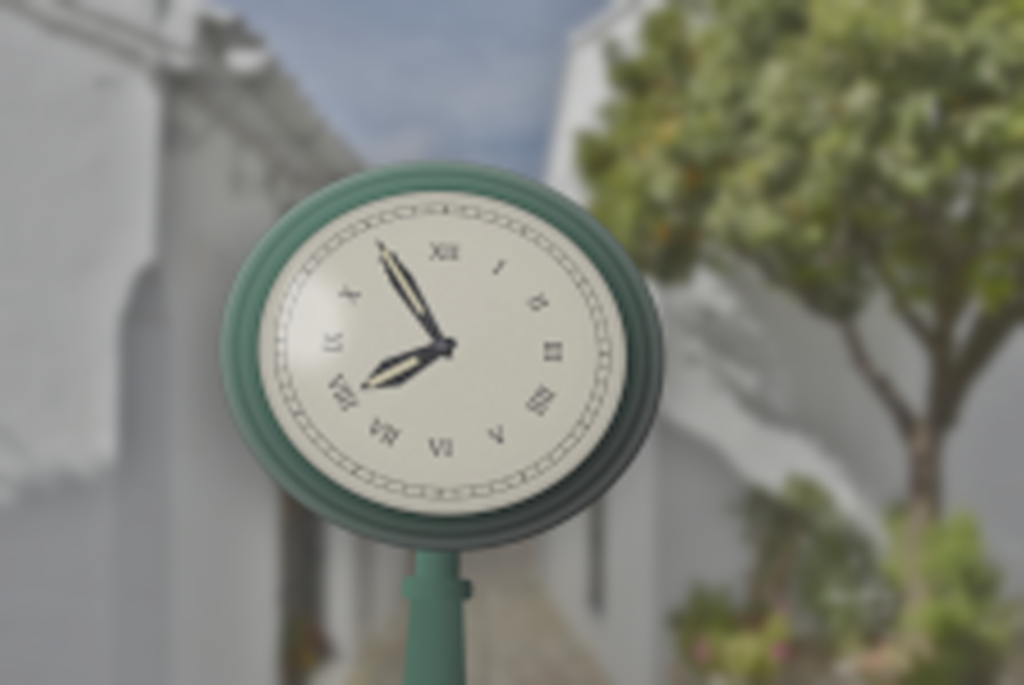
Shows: 7:55
